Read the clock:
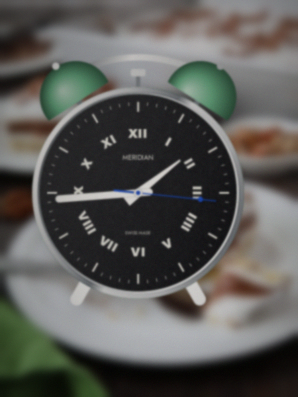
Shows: 1:44:16
